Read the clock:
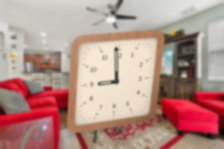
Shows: 8:59
